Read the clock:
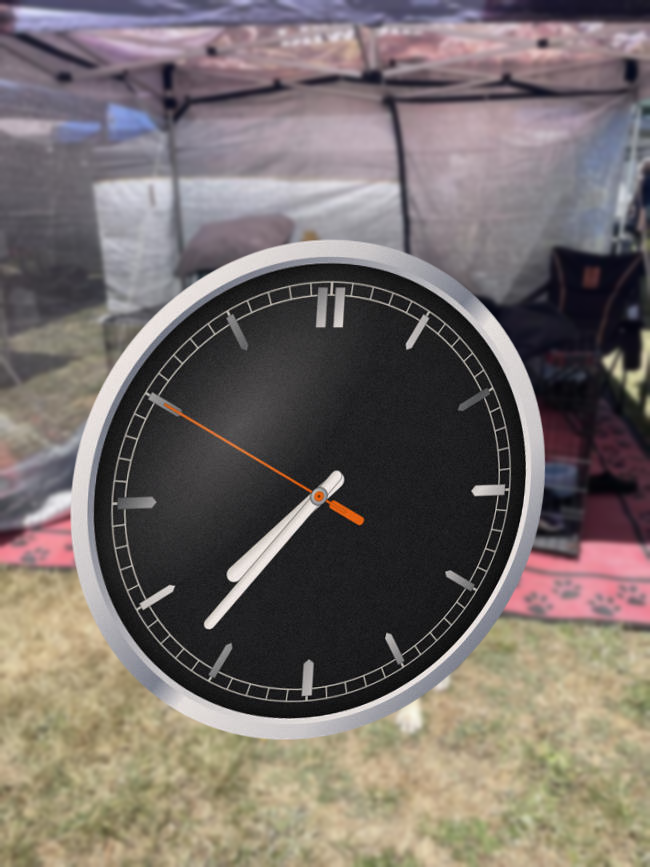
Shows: 7:36:50
